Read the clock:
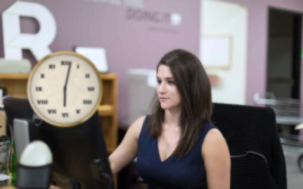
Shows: 6:02
